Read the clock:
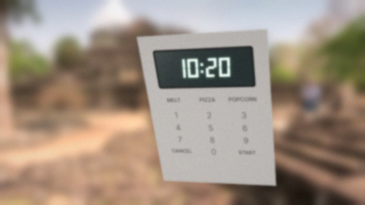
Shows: 10:20
